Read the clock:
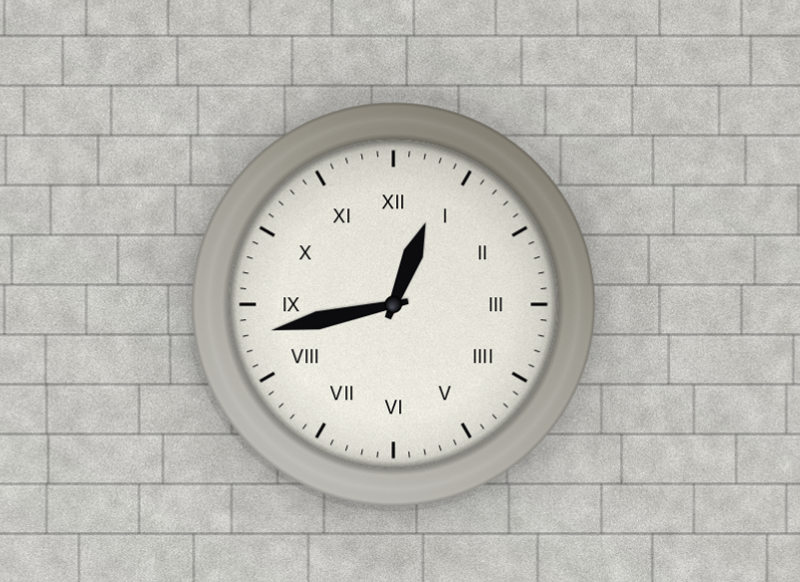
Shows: 12:43
